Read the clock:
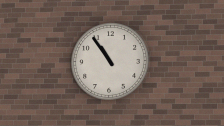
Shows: 10:54
